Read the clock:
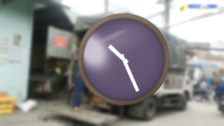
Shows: 10:26
